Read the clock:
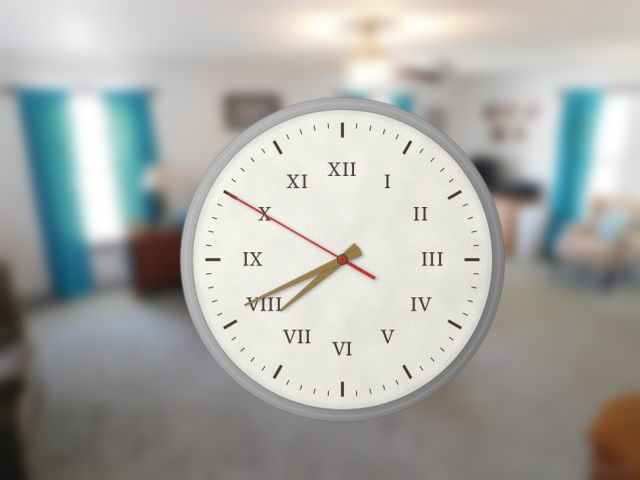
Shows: 7:40:50
